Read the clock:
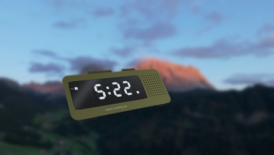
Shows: 5:22
